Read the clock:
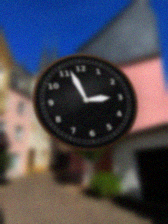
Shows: 2:57
